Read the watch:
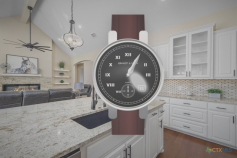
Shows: 1:05
